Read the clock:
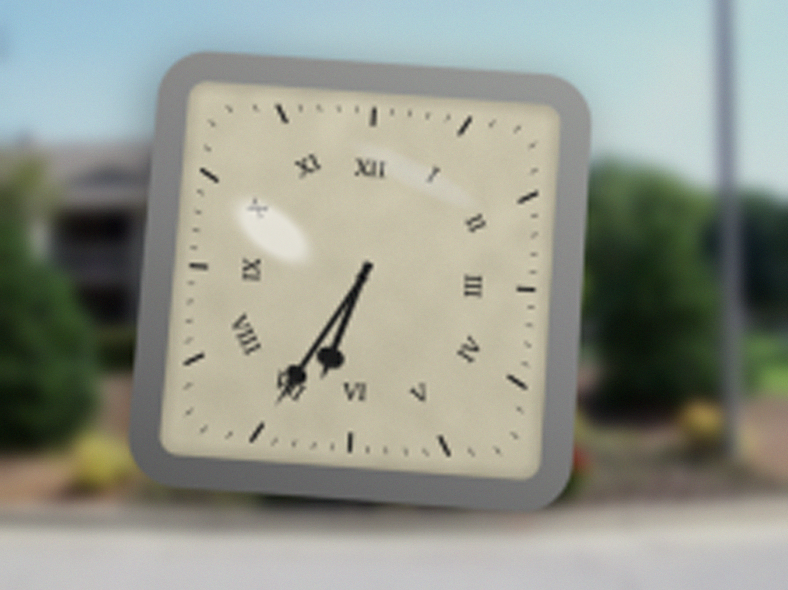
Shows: 6:35
